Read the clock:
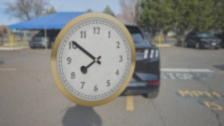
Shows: 7:51
